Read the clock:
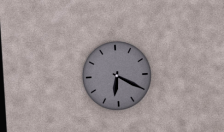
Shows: 6:20
